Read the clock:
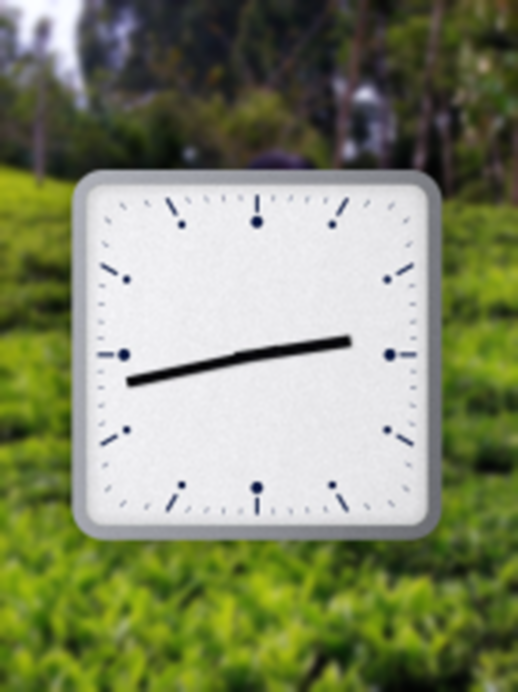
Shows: 2:43
